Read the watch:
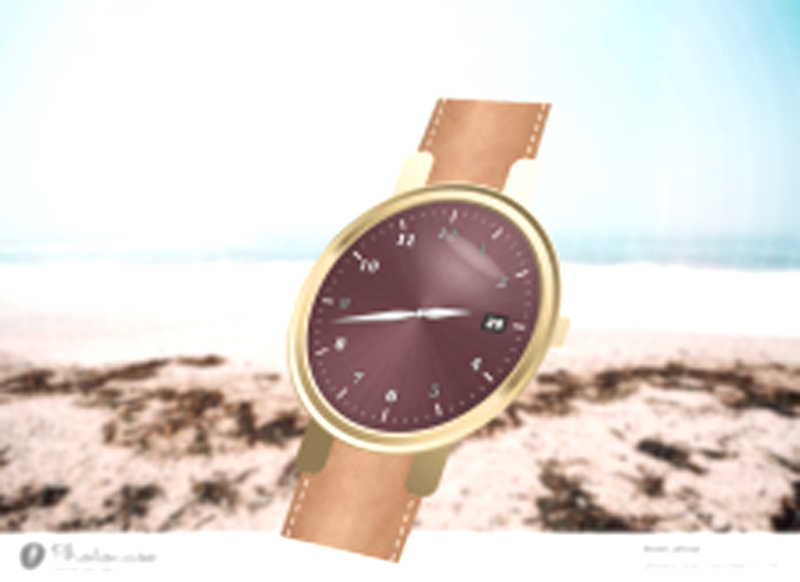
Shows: 2:43
